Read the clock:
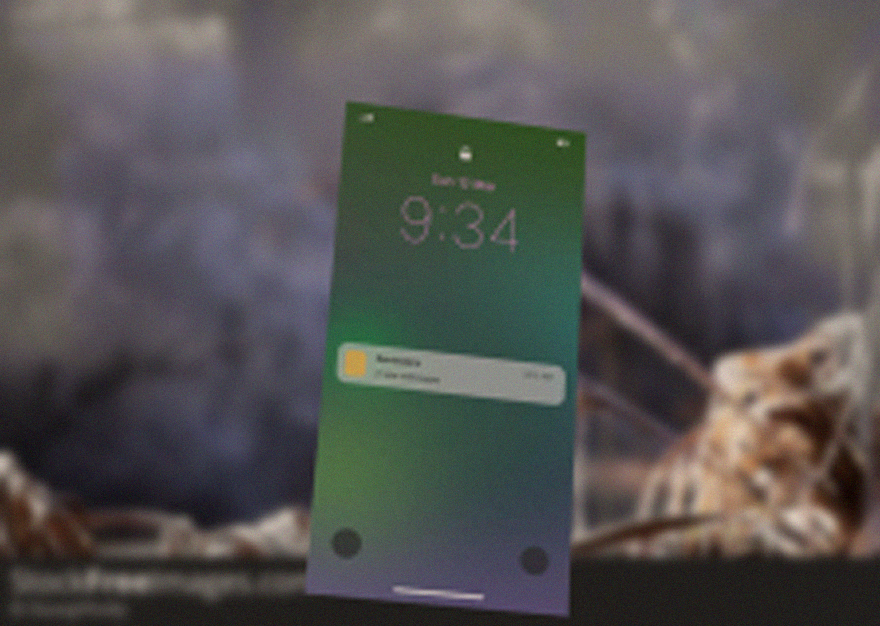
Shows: 9:34
